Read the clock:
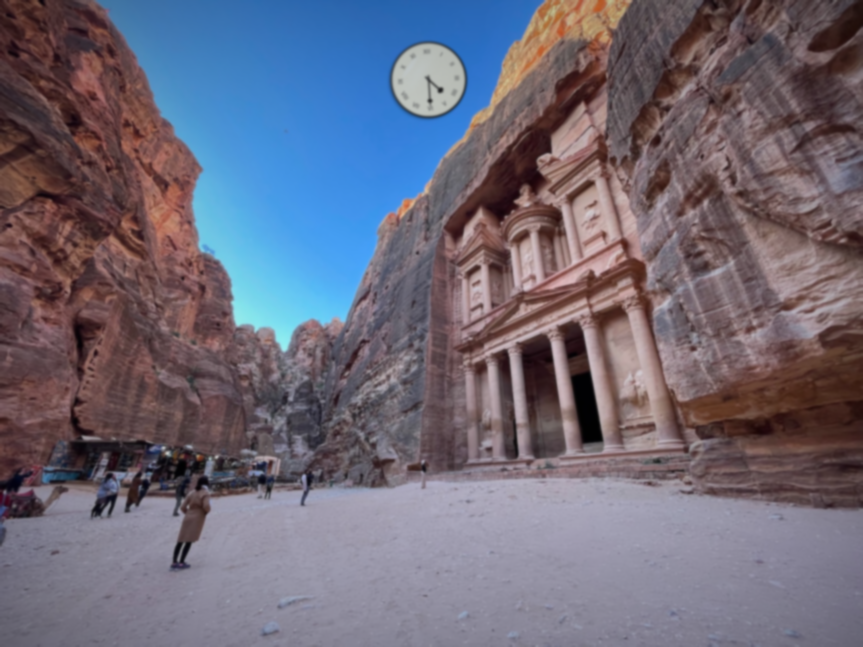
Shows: 4:30
